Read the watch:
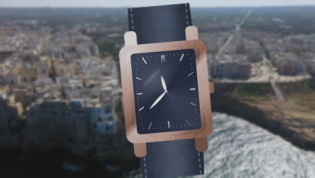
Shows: 11:38
